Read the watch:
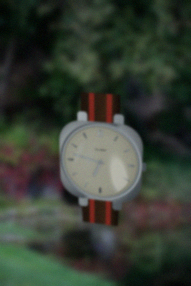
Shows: 6:47
